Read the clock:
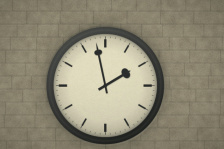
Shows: 1:58
